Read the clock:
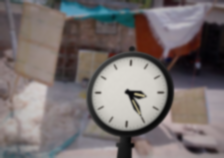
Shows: 3:25
